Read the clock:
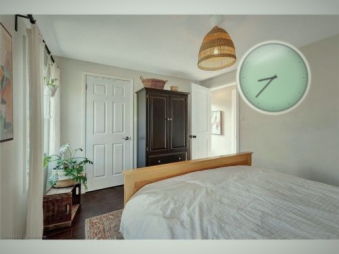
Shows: 8:37
